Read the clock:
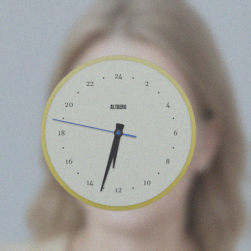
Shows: 12:32:47
